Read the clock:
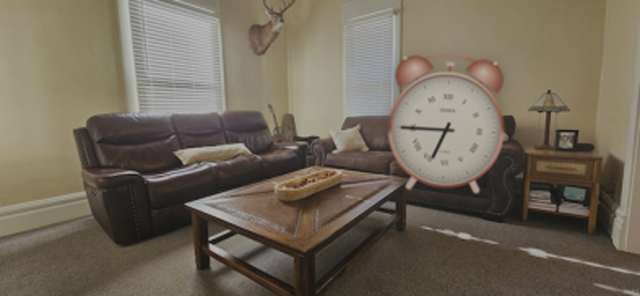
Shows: 6:45
